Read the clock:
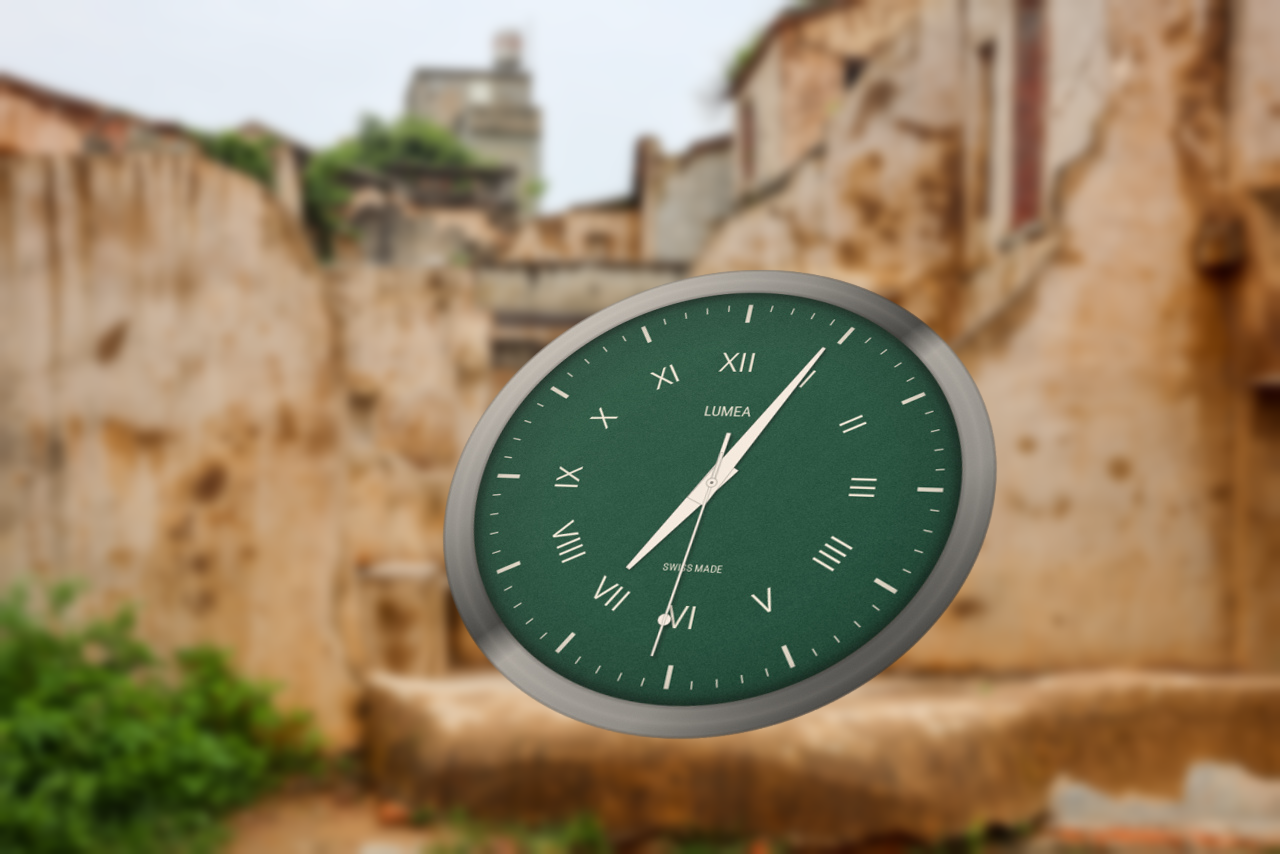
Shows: 7:04:31
